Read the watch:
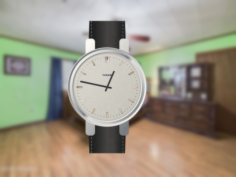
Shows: 12:47
